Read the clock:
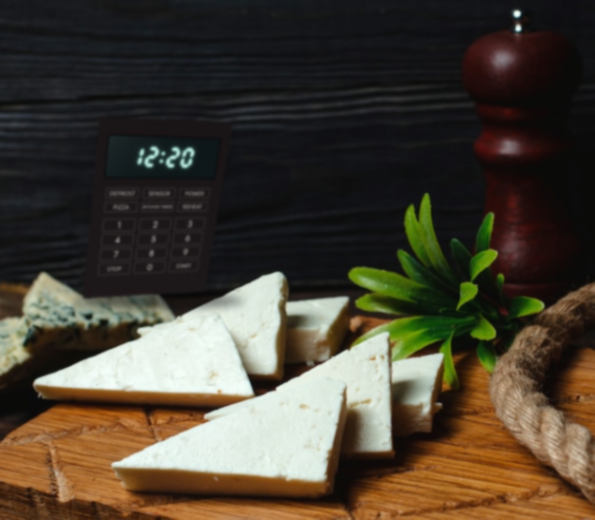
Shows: 12:20
